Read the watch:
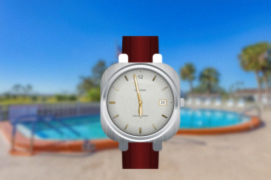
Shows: 5:58
